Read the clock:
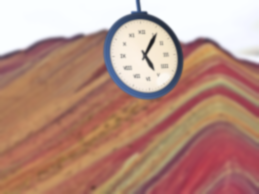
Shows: 5:06
